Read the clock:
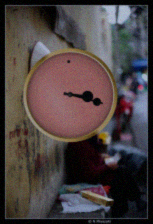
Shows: 3:18
